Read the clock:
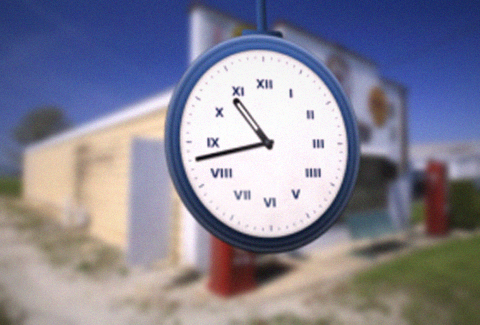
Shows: 10:43
